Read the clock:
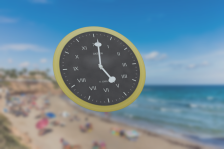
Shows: 5:01
